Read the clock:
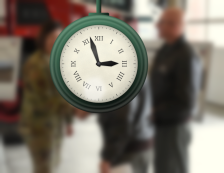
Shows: 2:57
